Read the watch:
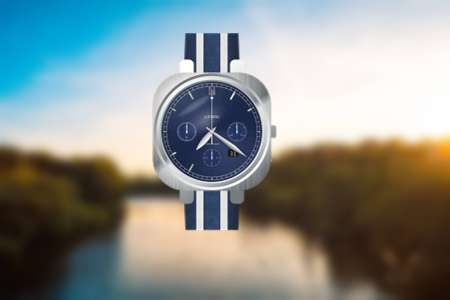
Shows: 7:21
